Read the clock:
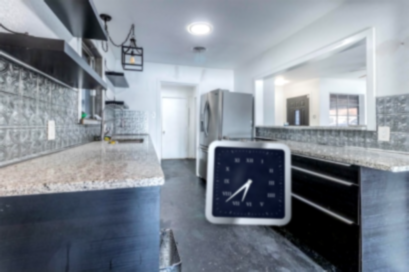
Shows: 6:38
